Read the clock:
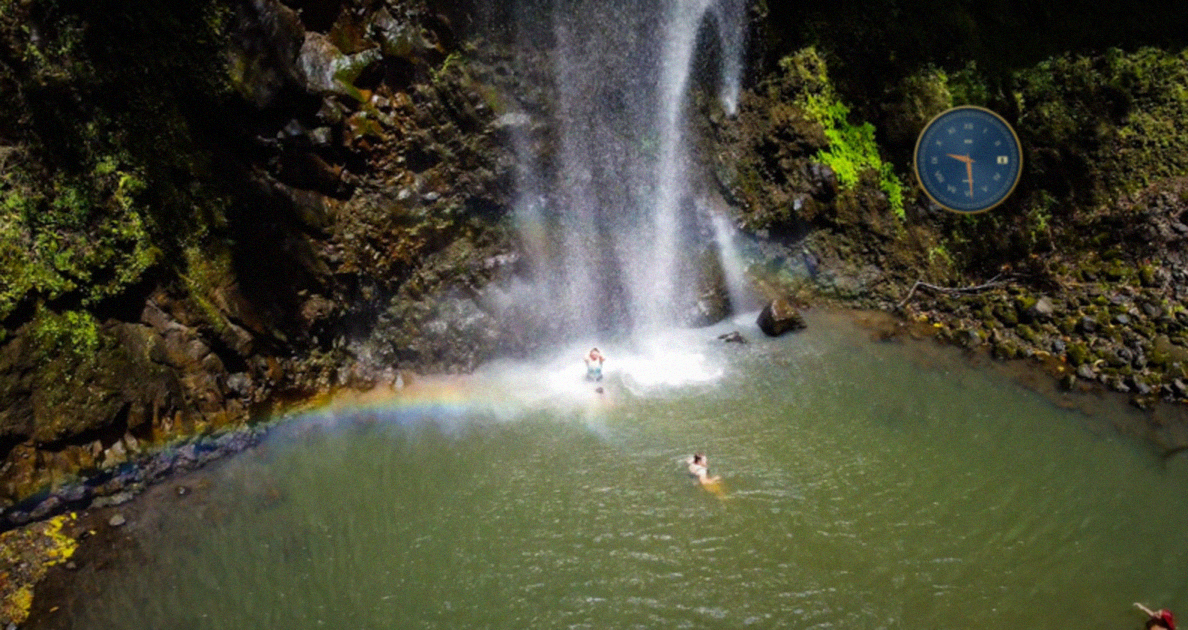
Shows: 9:29
